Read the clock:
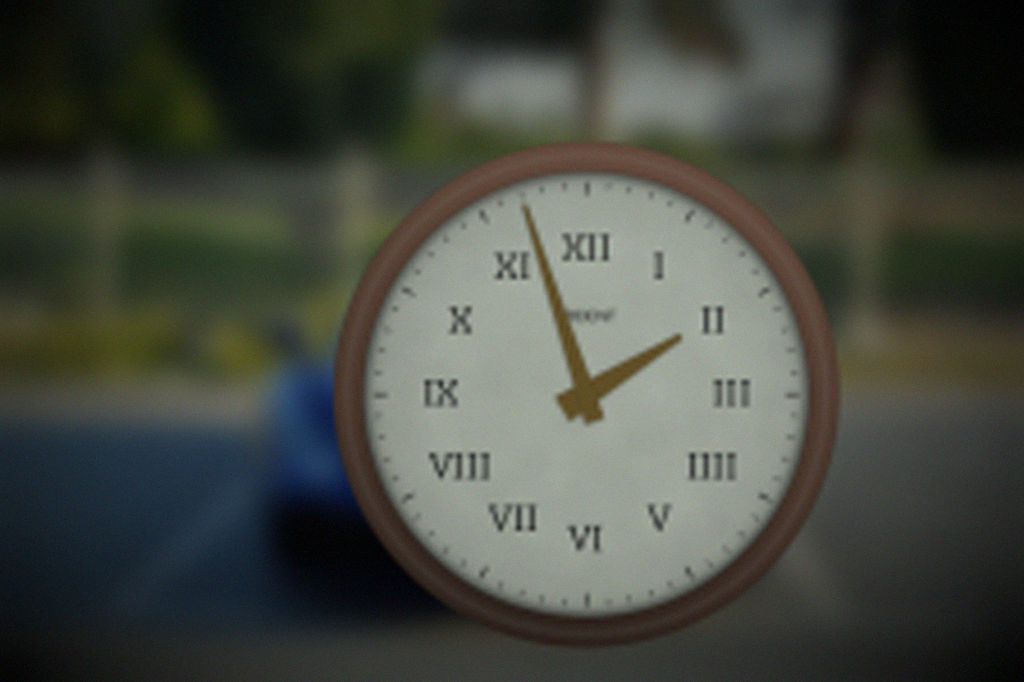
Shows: 1:57
